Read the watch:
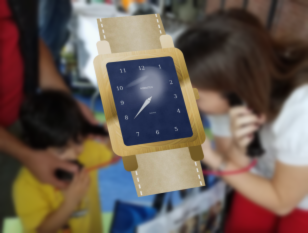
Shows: 7:38
